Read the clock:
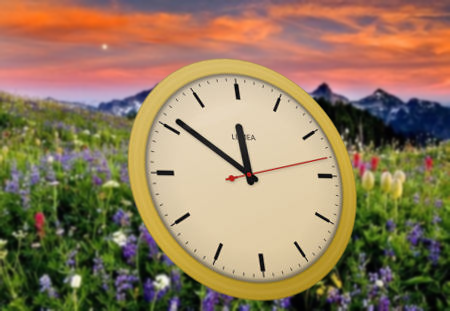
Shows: 11:51:13
